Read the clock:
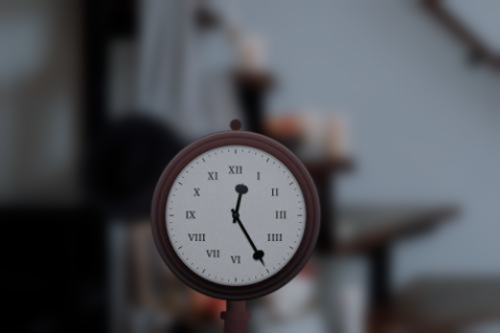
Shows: 12:25
